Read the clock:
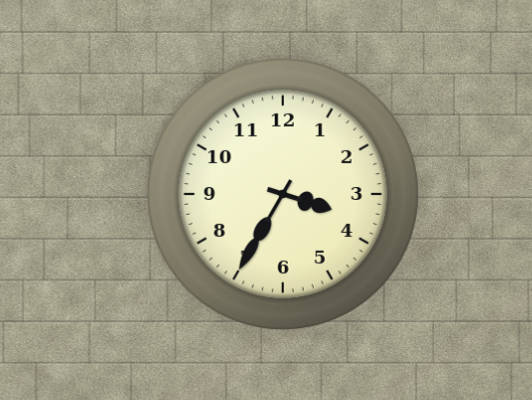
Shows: 3:35
